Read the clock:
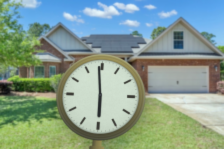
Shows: 5:59
